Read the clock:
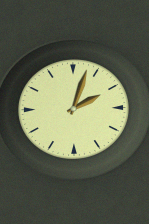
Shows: 2:03
